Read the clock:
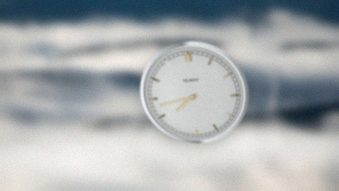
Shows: 7:43
